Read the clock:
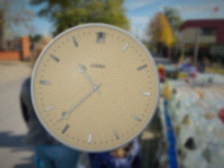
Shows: 10:37
